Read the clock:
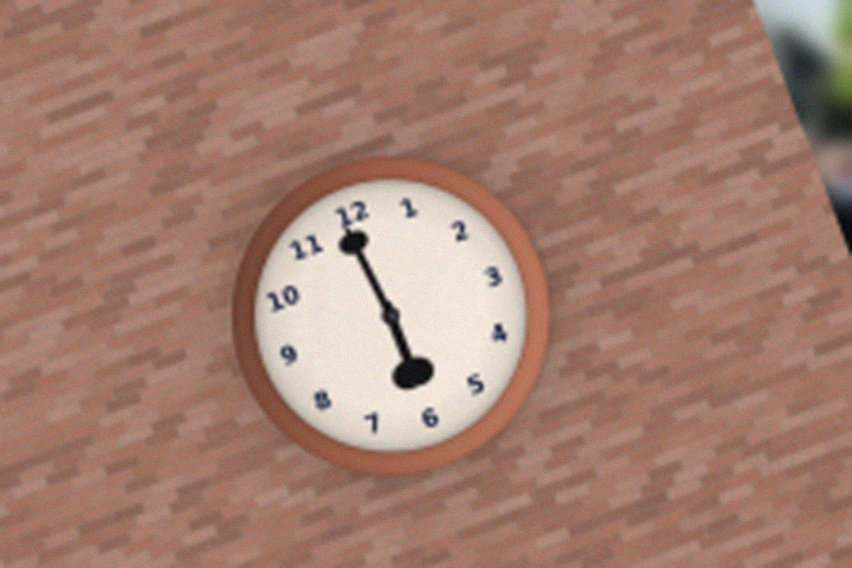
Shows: 5:59
